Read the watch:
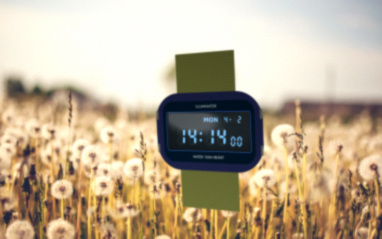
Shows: 14:14
